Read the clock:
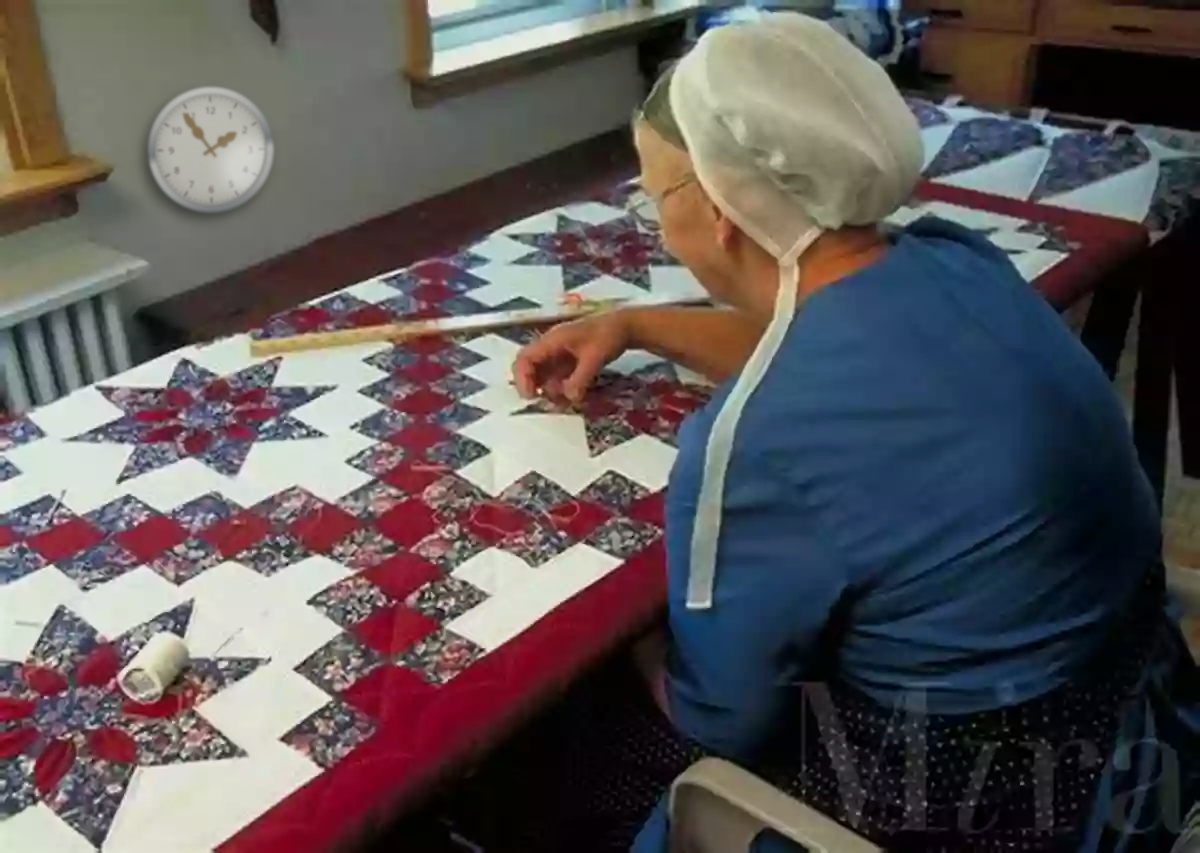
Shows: 1:54
